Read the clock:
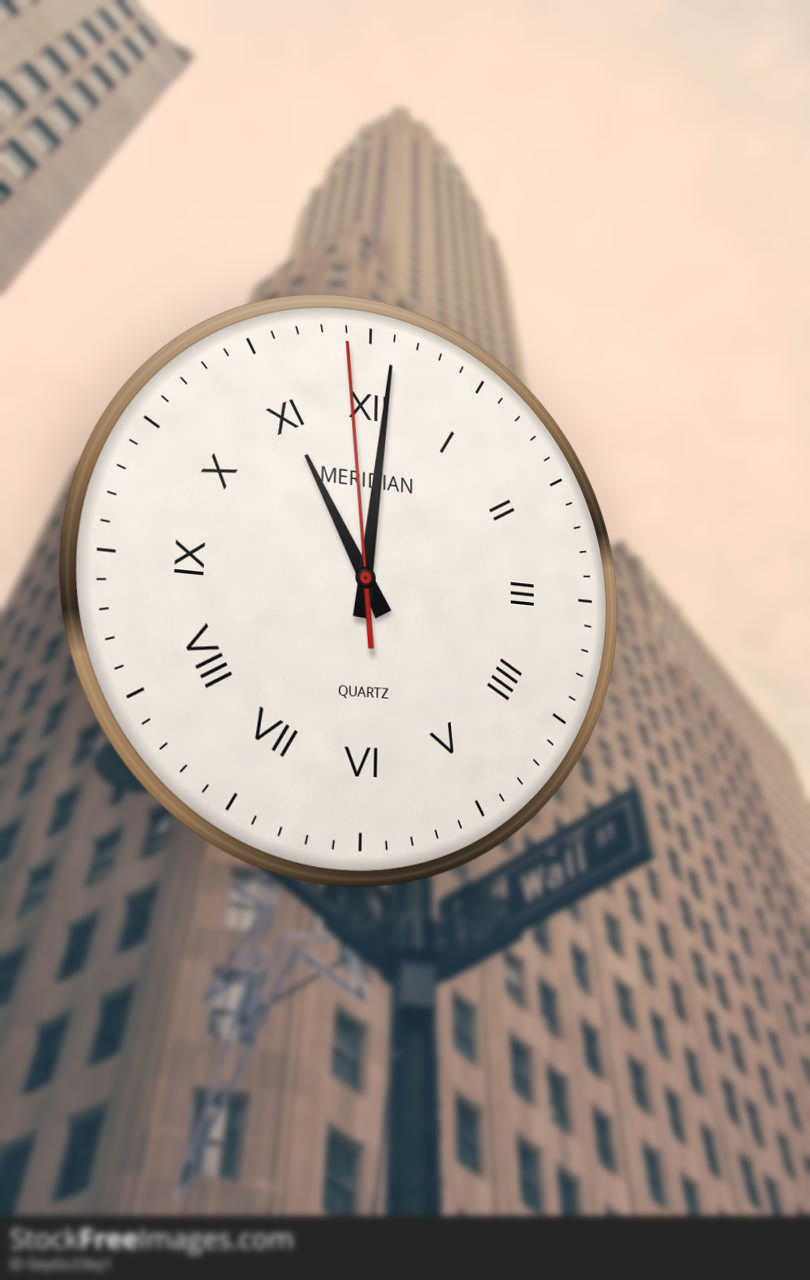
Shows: 11:00:59
